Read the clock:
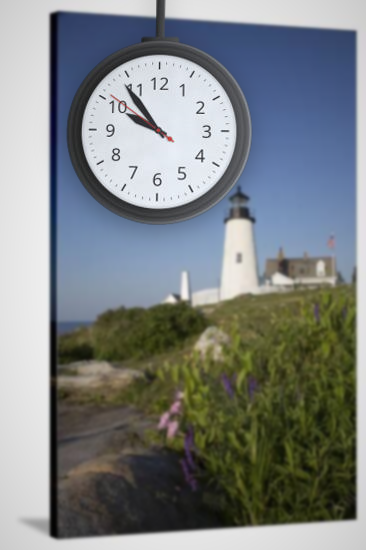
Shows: 9:53:51
